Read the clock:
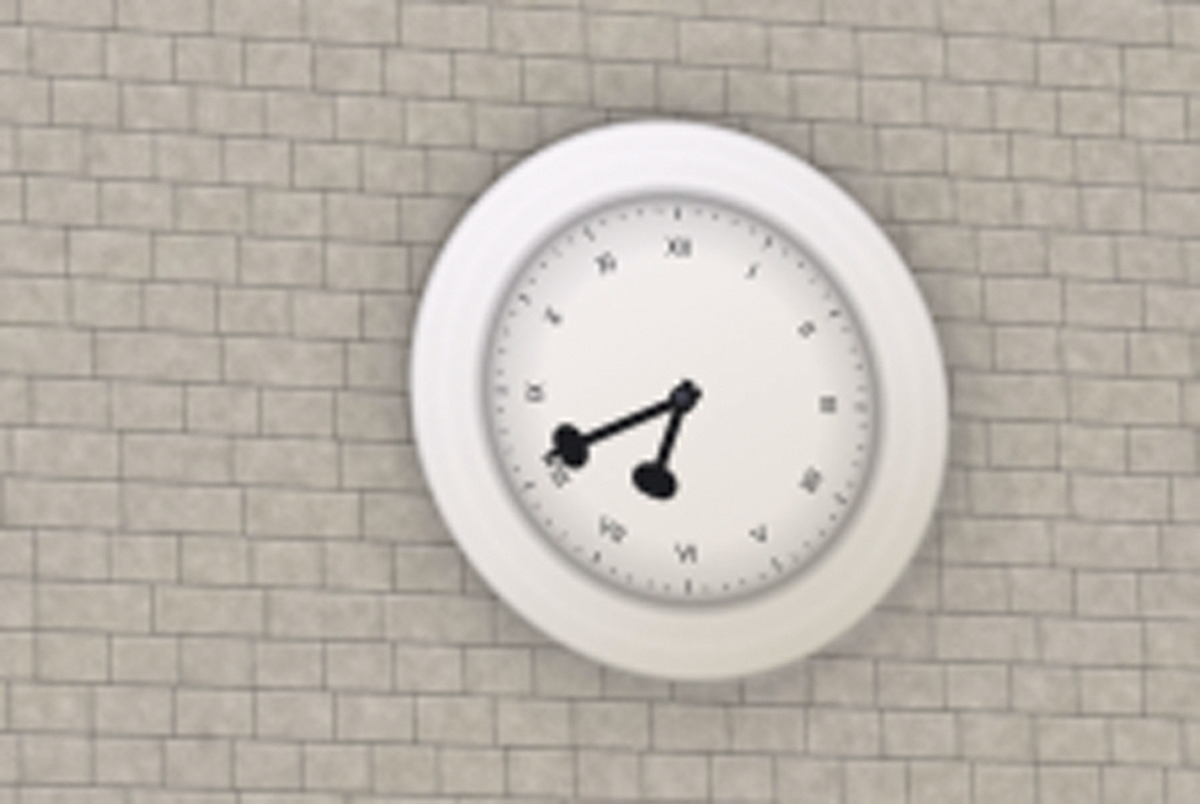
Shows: 6:41
